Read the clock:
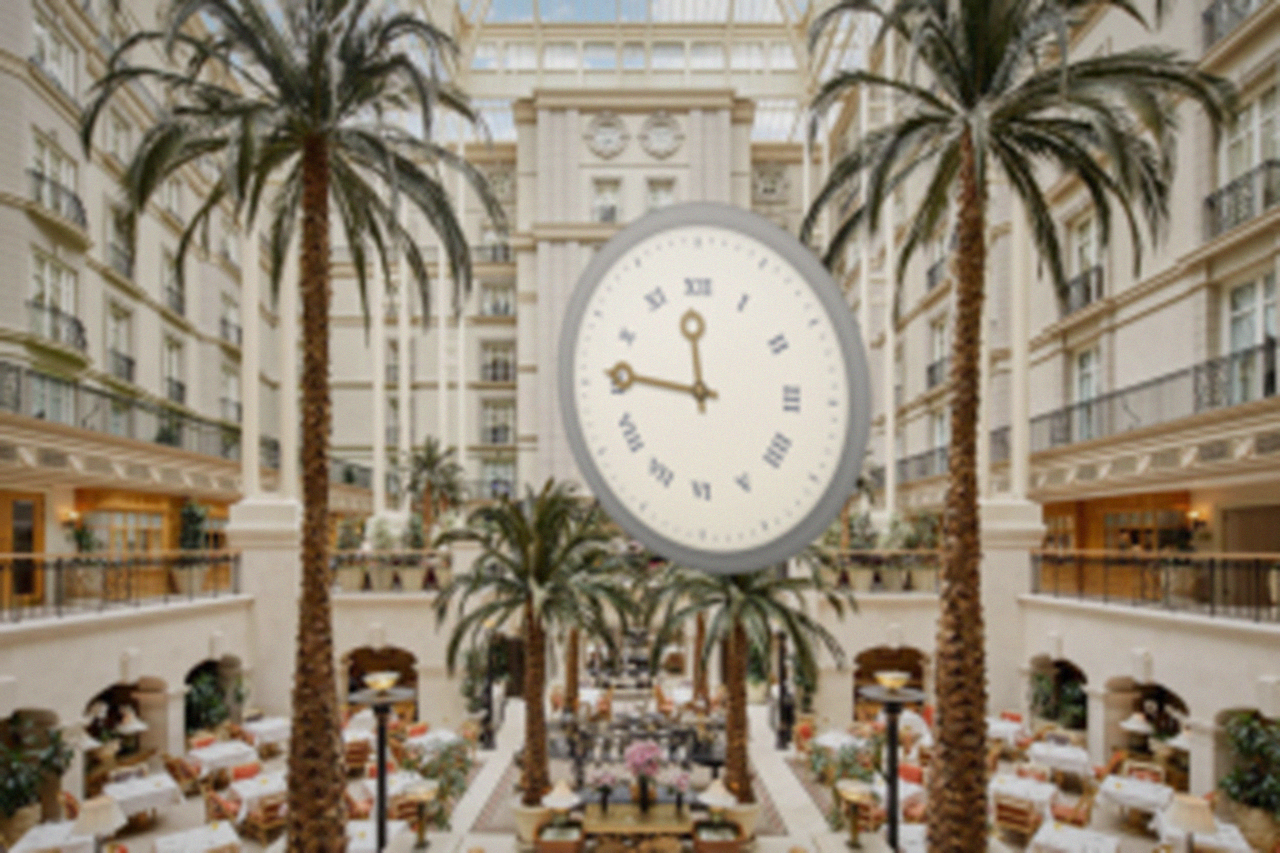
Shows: 11:46
